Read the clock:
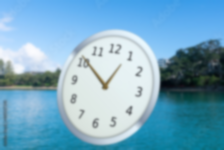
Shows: 12:51
